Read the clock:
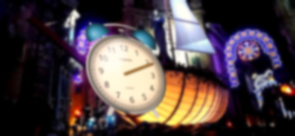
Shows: 2:11
